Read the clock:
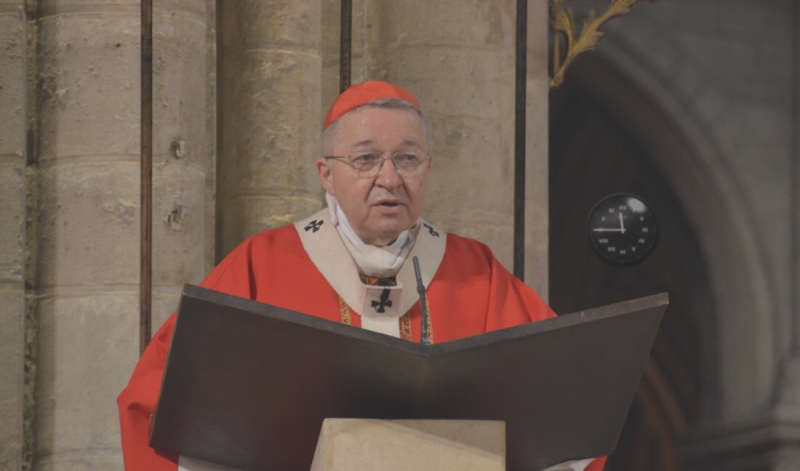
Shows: 11:45
